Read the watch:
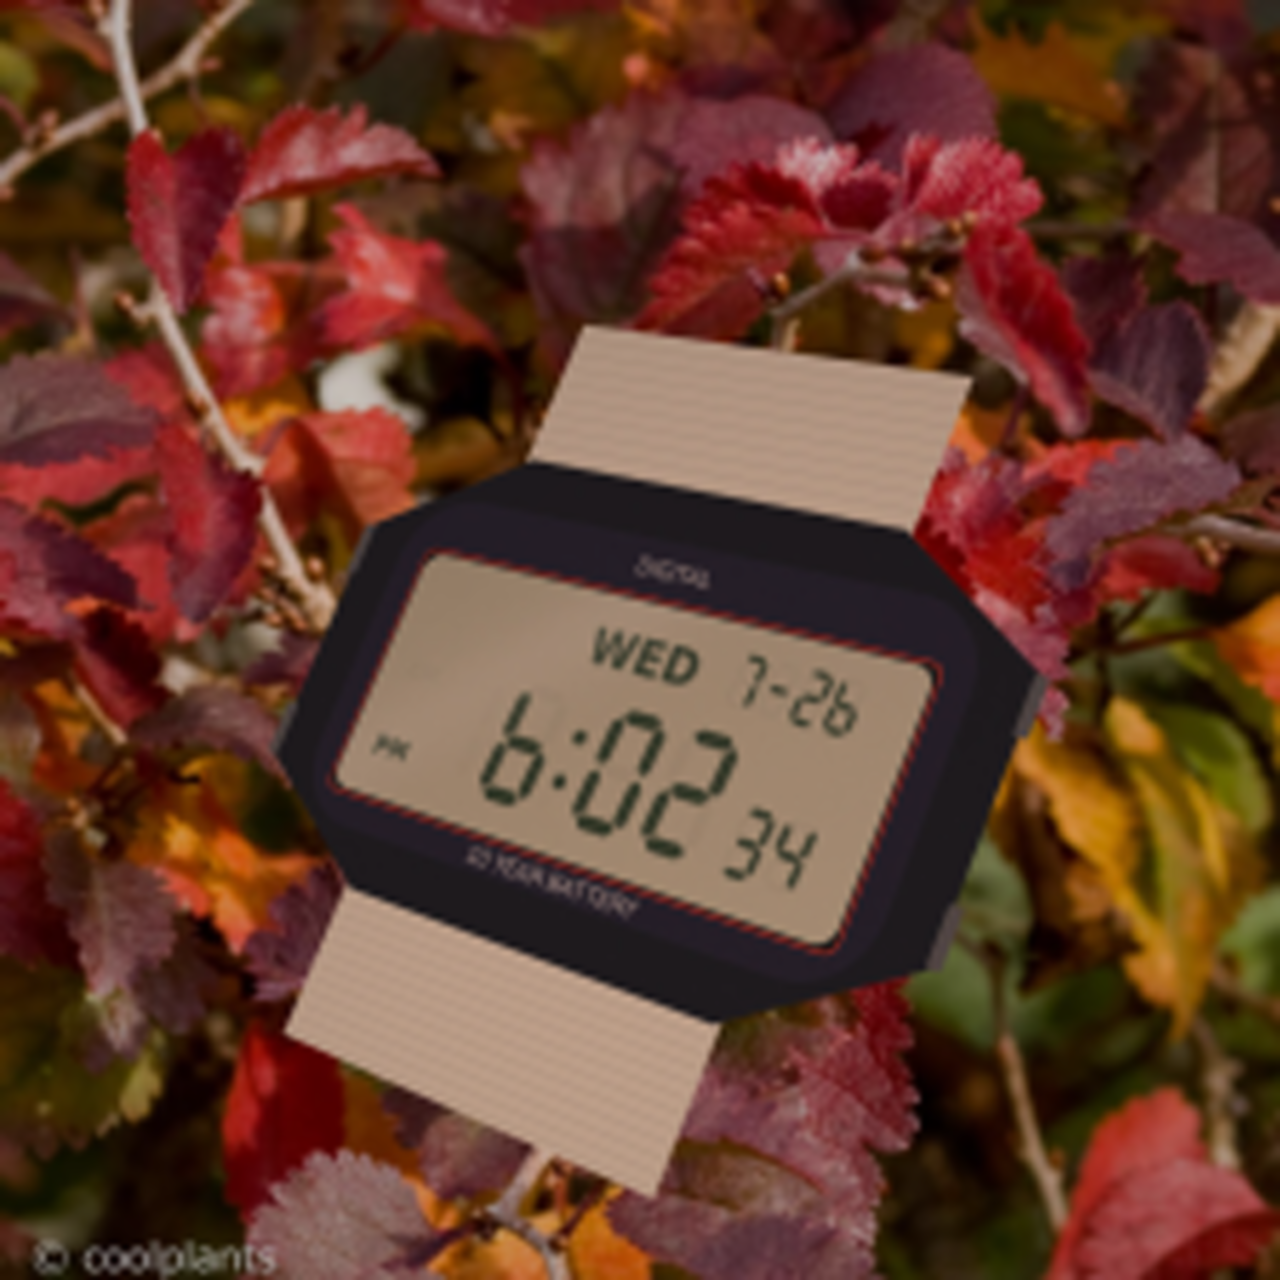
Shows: 6:02:34
